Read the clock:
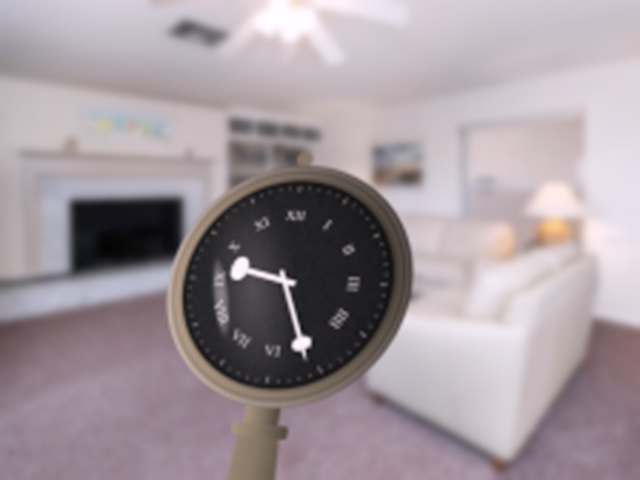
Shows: 9:26
